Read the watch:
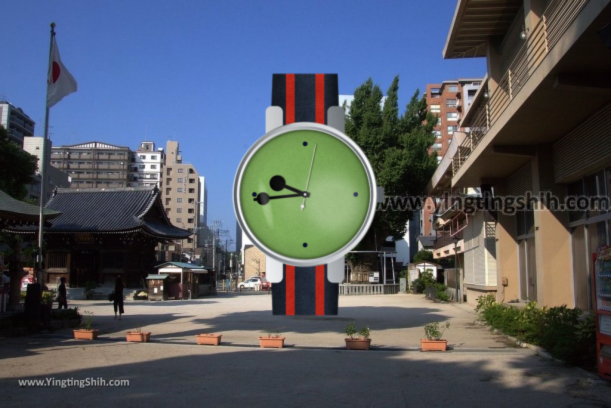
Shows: 9:44:02
